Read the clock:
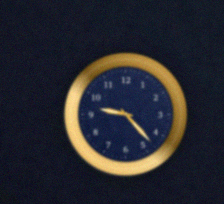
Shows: 9:23
